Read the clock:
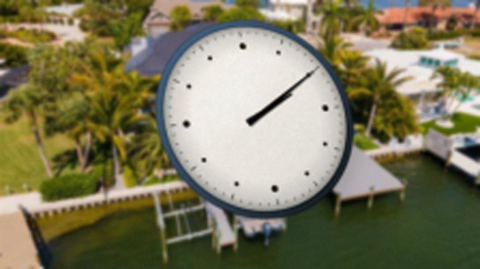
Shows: 2:10
